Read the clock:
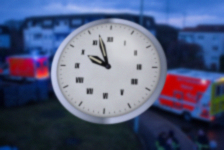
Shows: 9:57
